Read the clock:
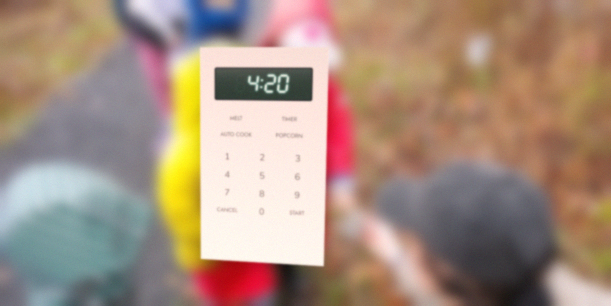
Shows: 4:20
